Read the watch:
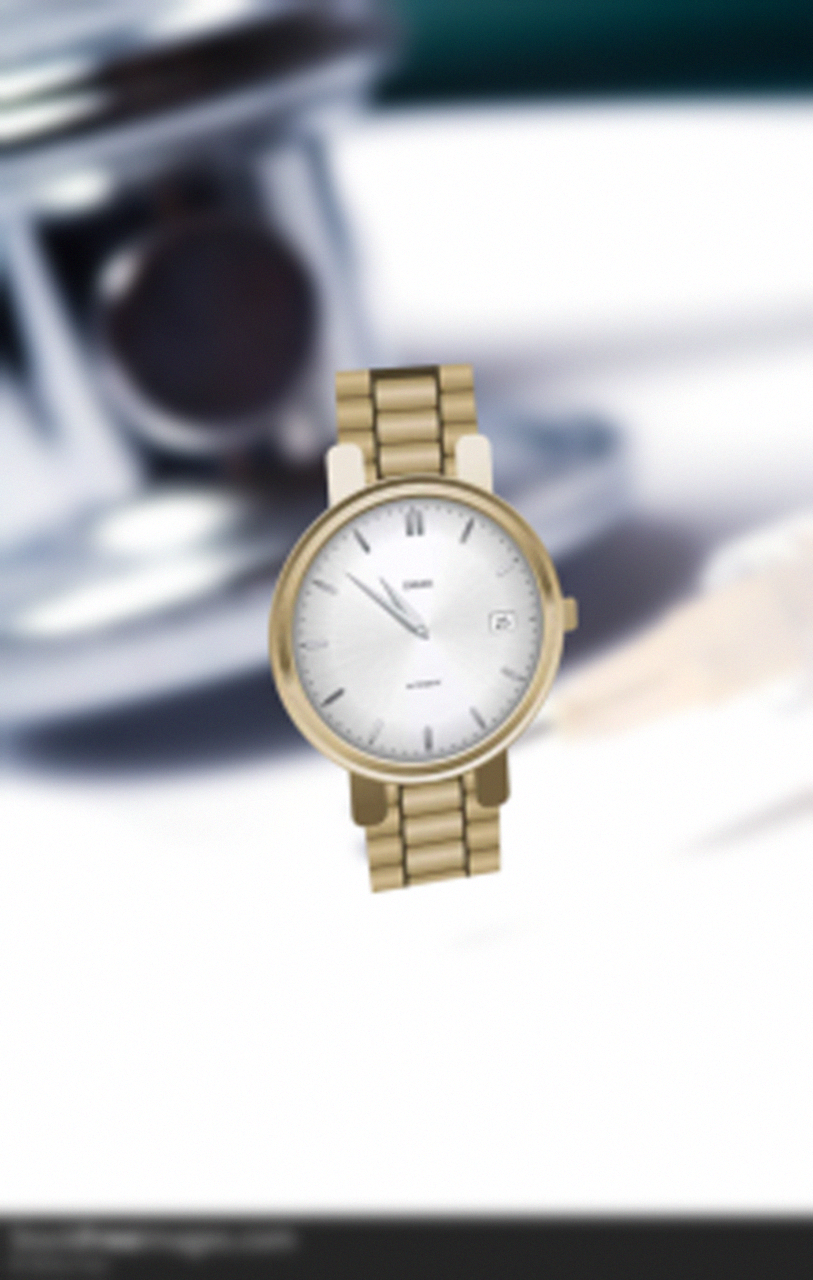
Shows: 10:52
